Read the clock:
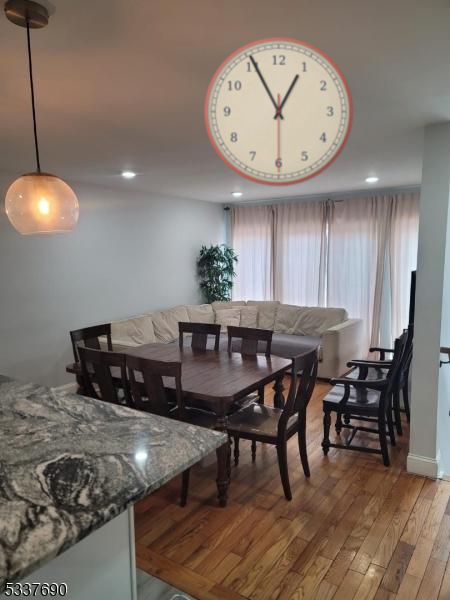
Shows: 12:55:30
